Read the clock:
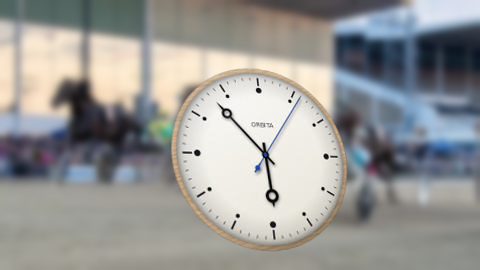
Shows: 5:53:06
